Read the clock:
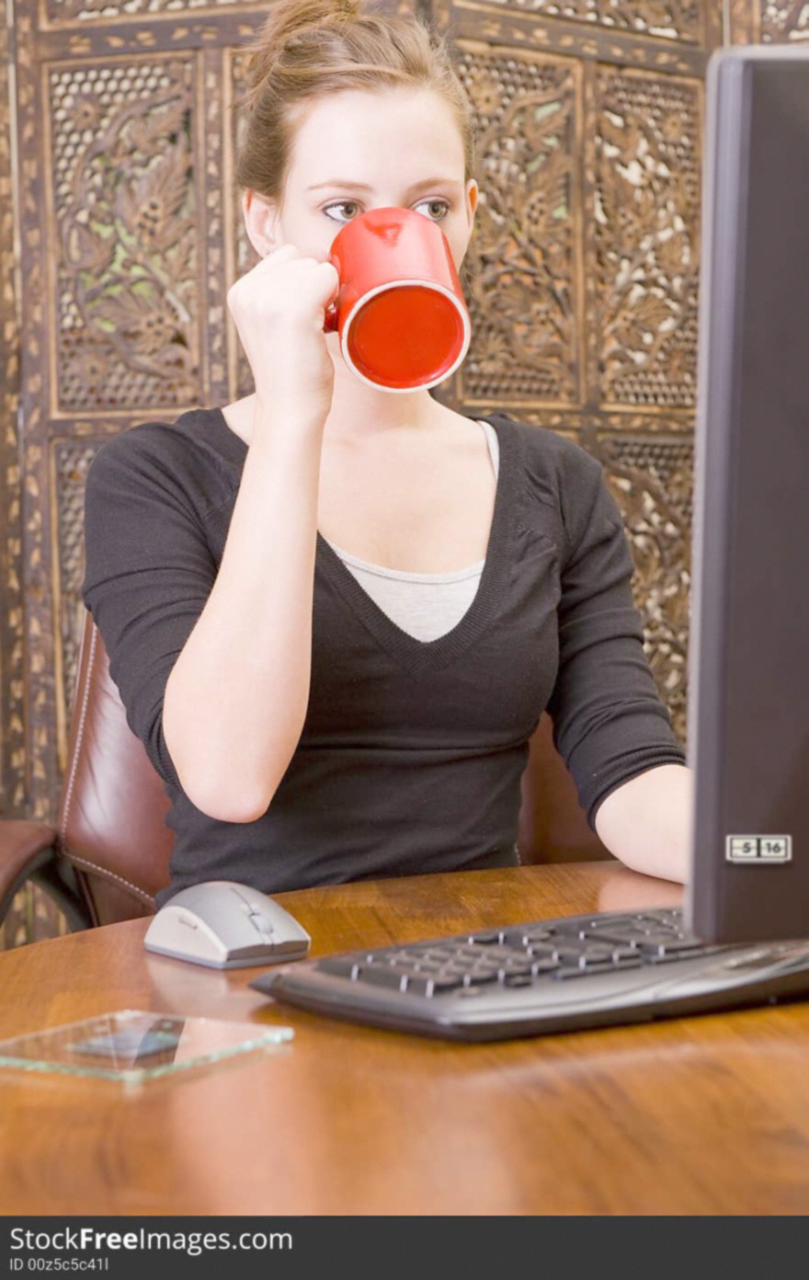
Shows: 5:16
